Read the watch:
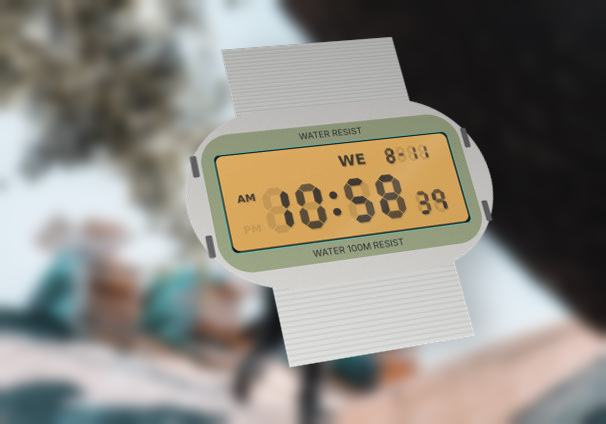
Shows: 10:58:39
